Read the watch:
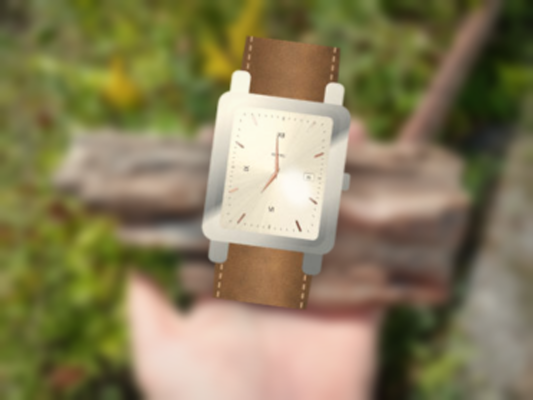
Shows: 6:59
